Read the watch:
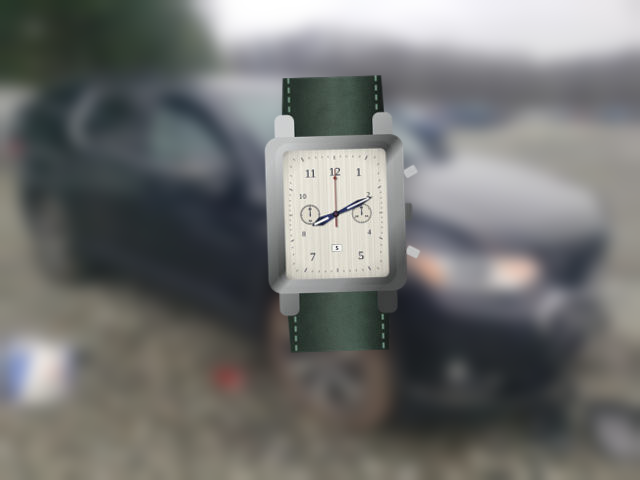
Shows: 8:11
